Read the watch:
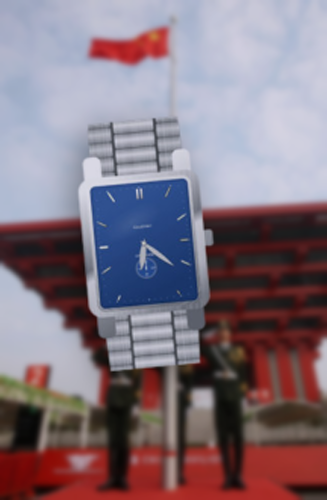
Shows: 6:22
